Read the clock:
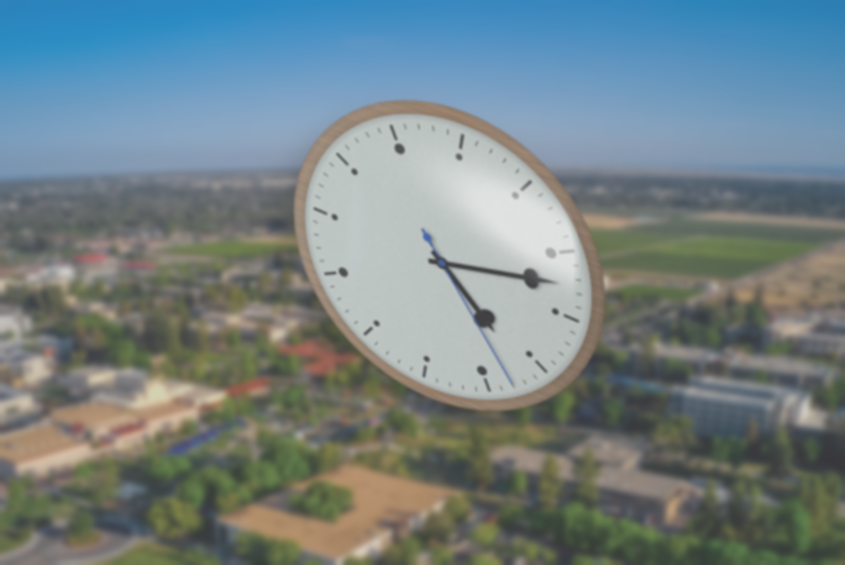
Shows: 5:17:28
